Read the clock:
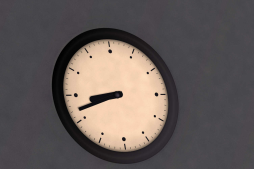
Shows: 8:42
